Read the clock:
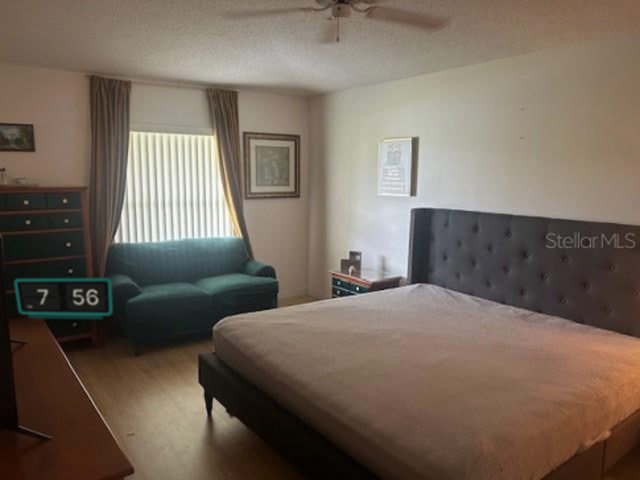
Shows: 7:56
